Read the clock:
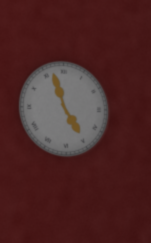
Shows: 4:57
